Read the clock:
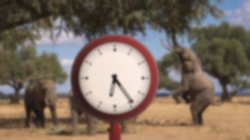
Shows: 6:24
